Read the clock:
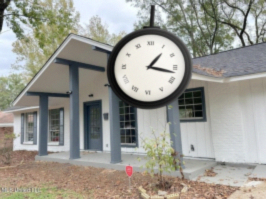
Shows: 1:17
